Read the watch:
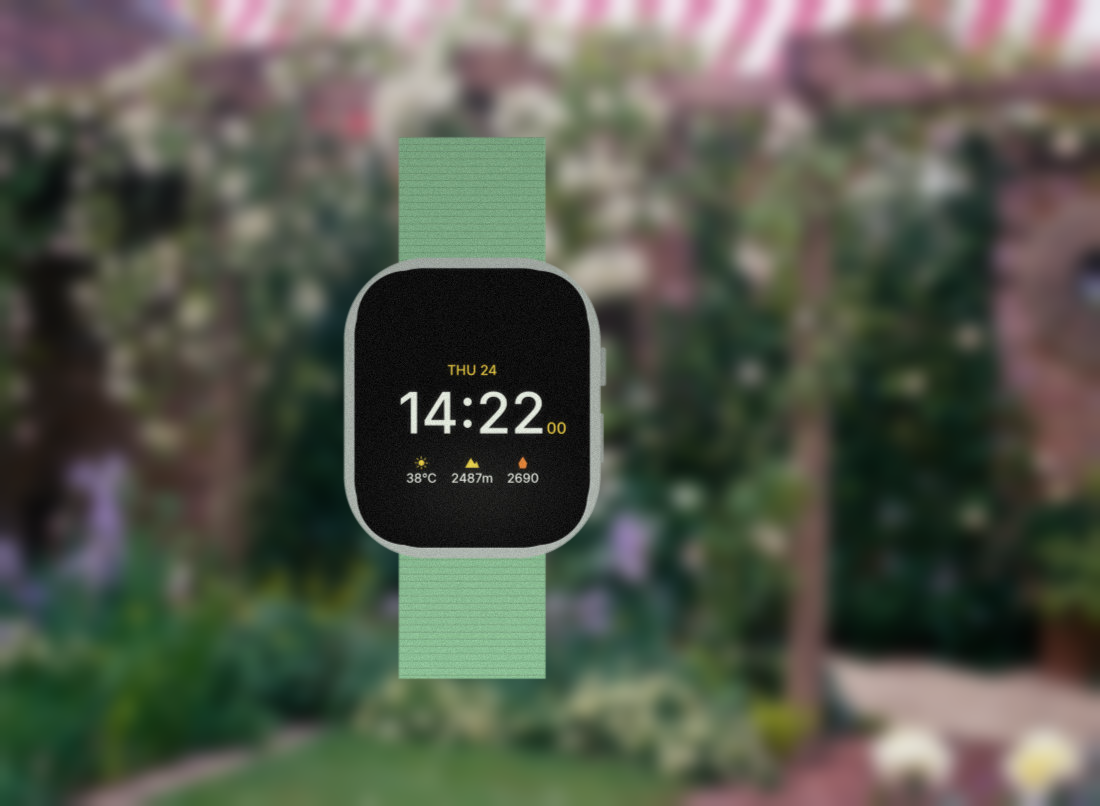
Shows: 14:22:00
